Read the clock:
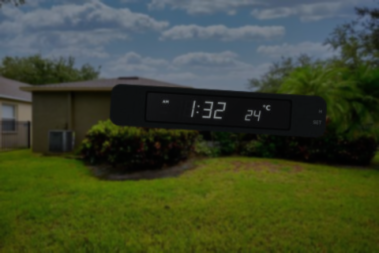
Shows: 1:32
